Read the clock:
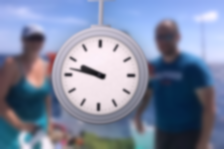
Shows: 9:47
